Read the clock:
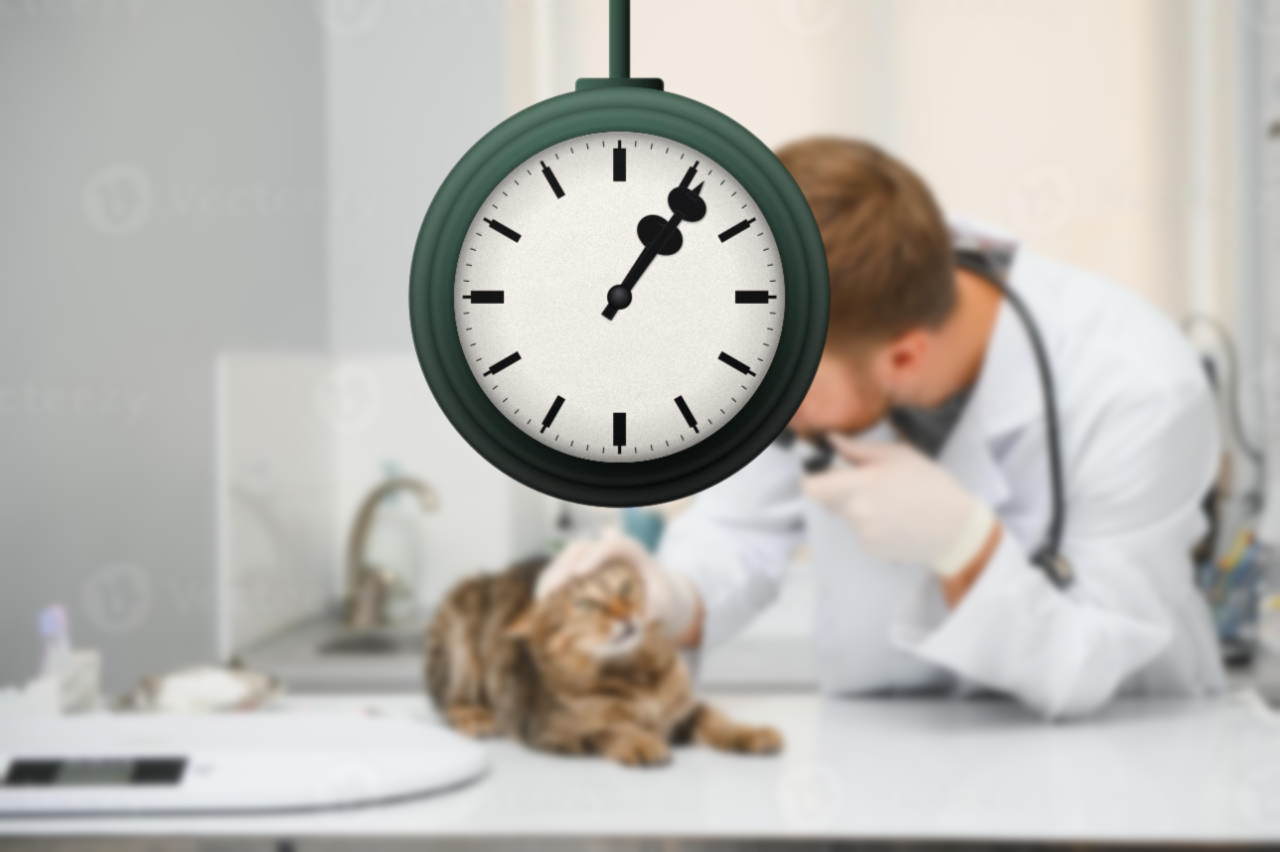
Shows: 1:06
